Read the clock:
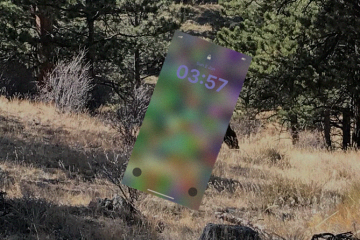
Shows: 3:57
